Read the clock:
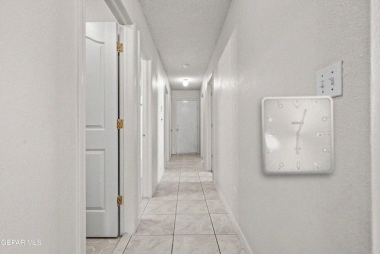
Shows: 6:03
